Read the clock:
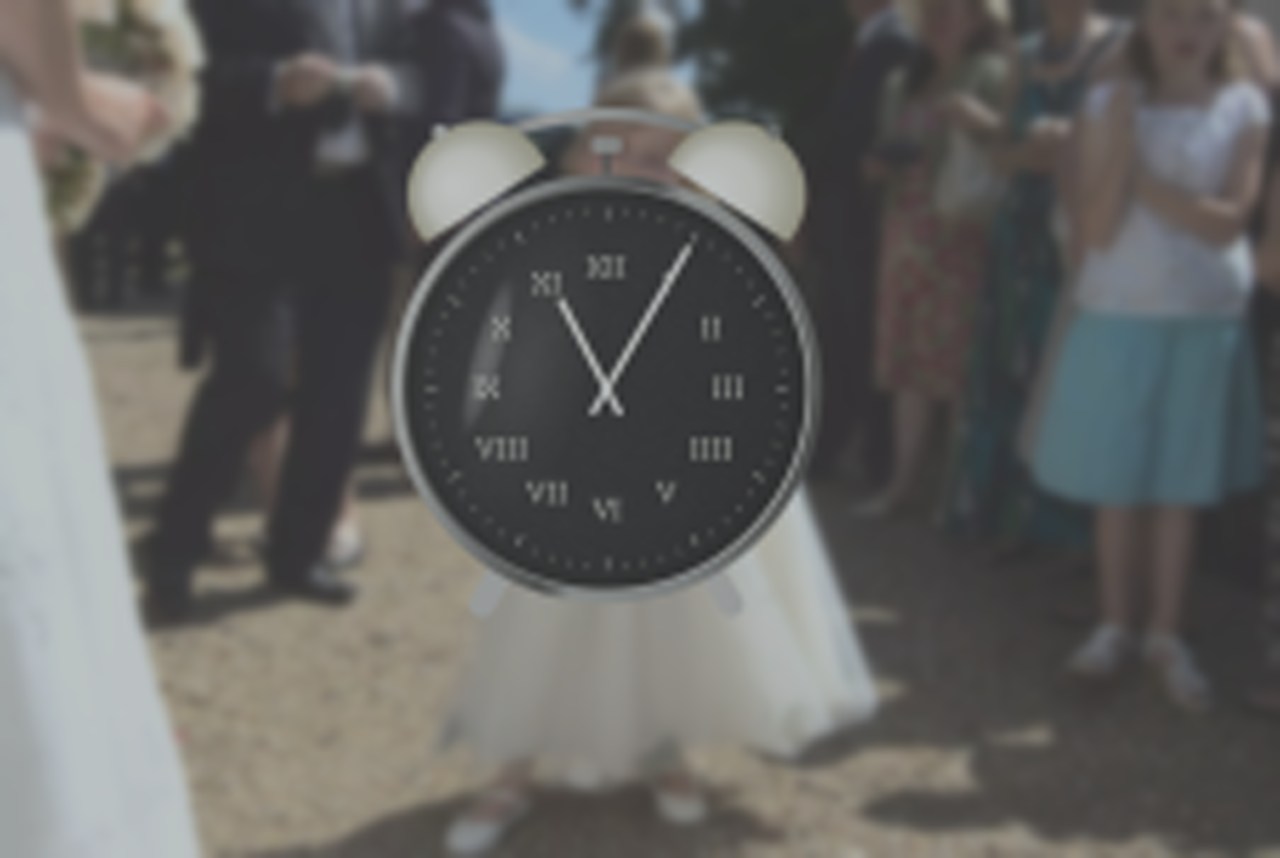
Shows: 11:05
